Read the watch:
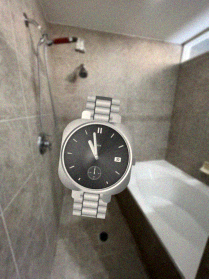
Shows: 10:58
